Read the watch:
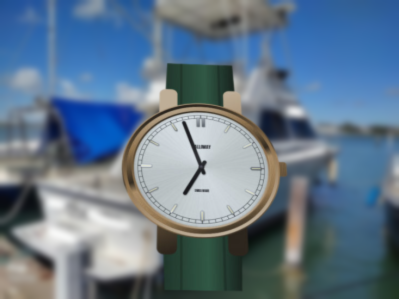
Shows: 6:57
